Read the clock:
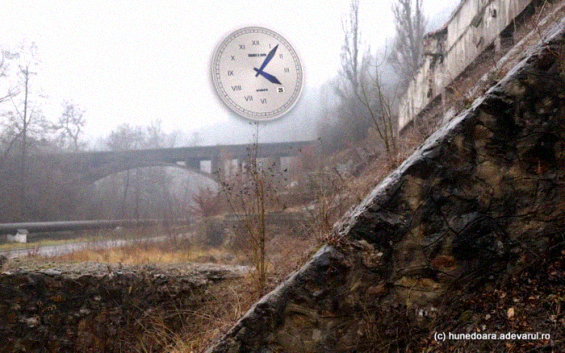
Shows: 4:07
